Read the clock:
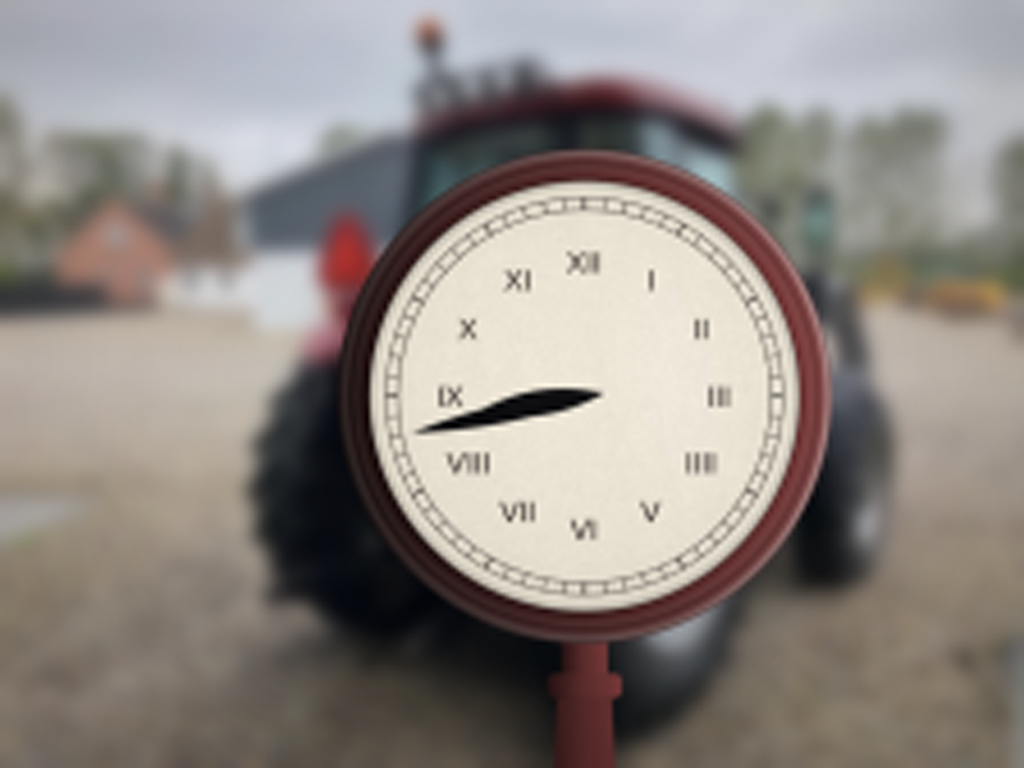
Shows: 8:43
